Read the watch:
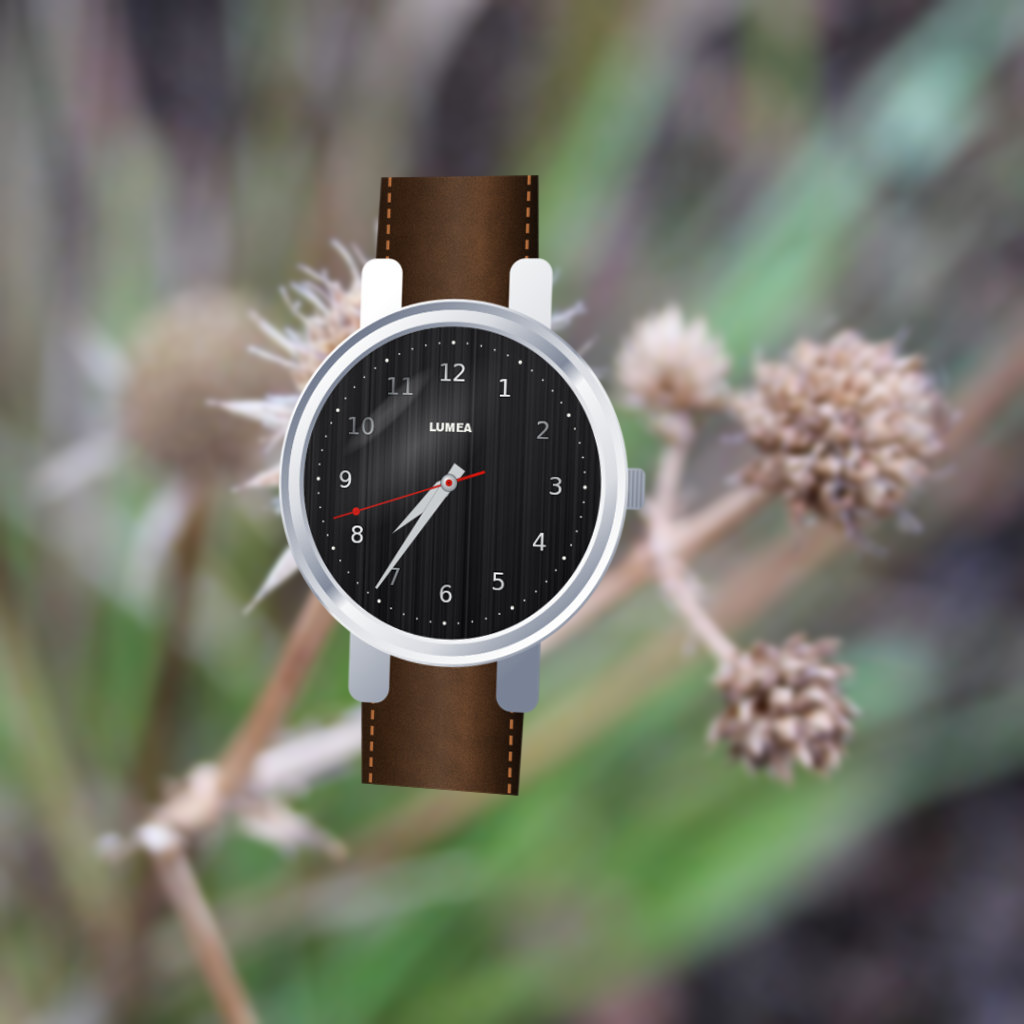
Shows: 7:35:42
